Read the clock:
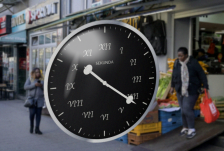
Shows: 10:21
